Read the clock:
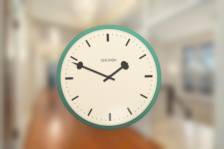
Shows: 1:49
